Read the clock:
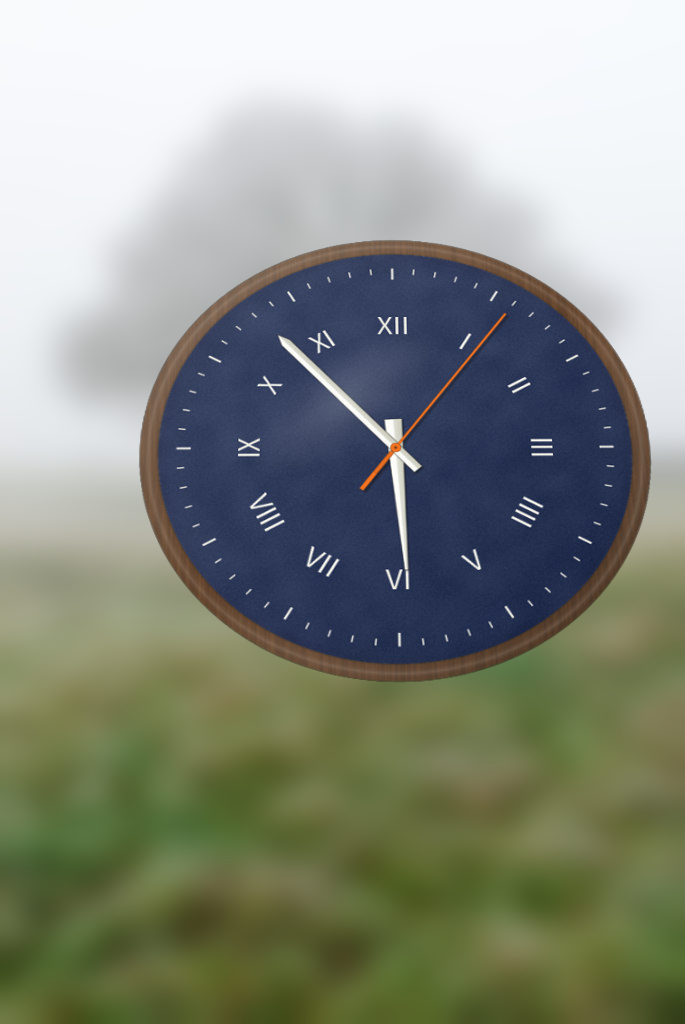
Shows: 5:53:06
